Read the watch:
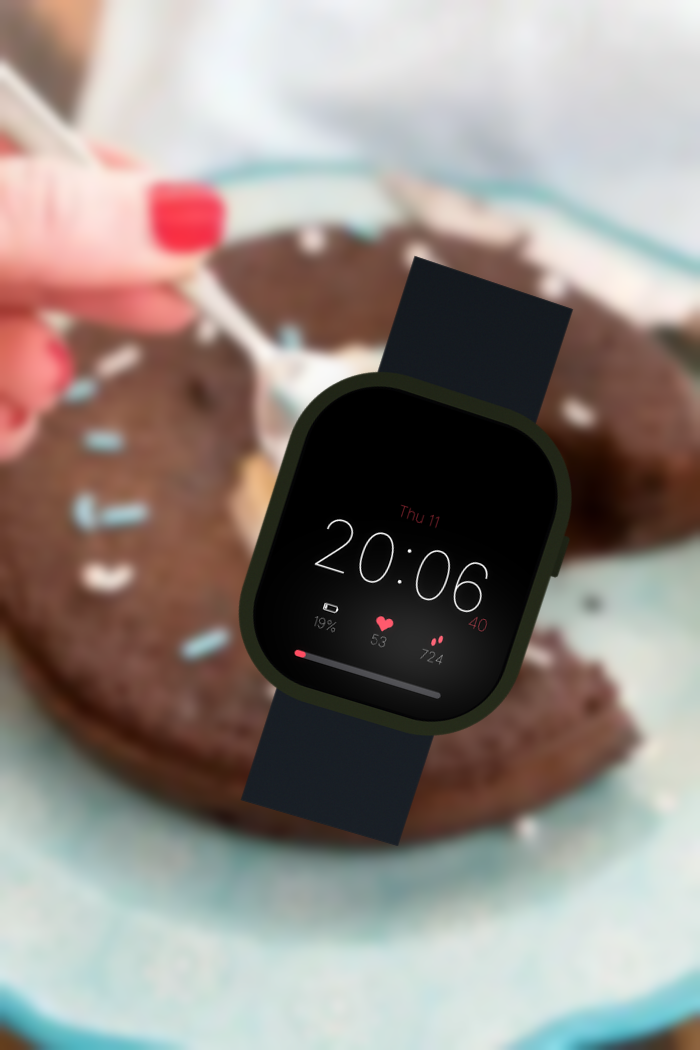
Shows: 20:06:40
